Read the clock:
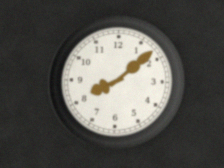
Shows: 8:08
